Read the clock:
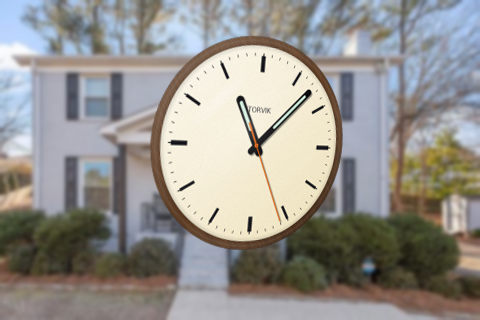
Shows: 11:07:26
